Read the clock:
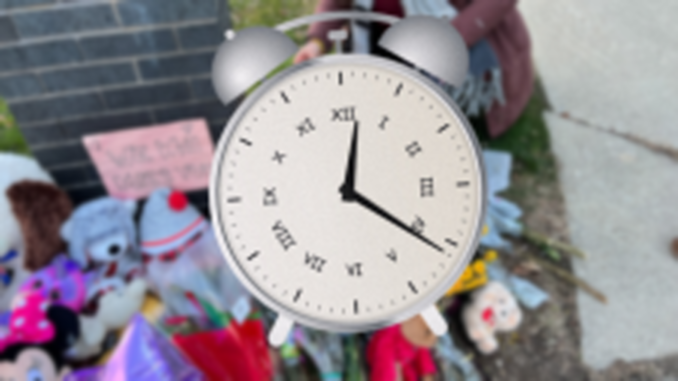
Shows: 12:21
